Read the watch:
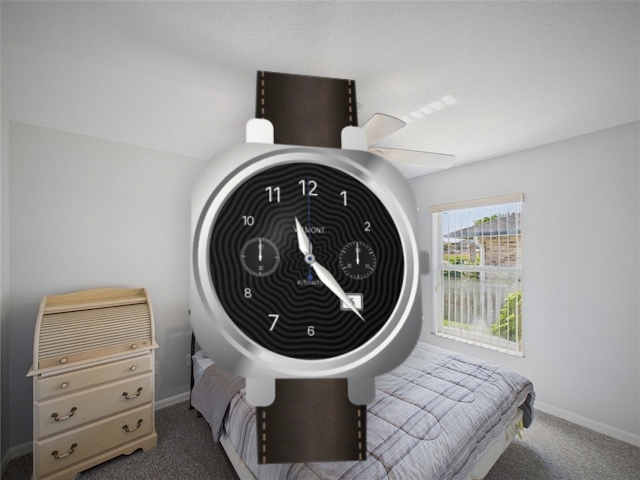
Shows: 11:23
